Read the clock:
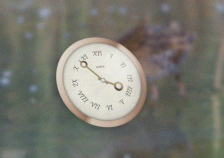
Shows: 3:53
